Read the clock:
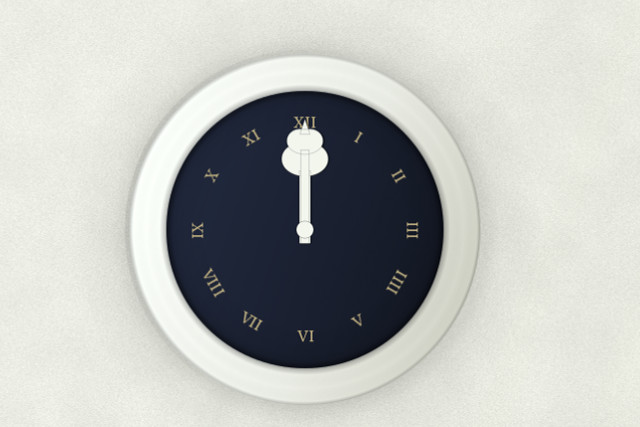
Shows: 12:00
